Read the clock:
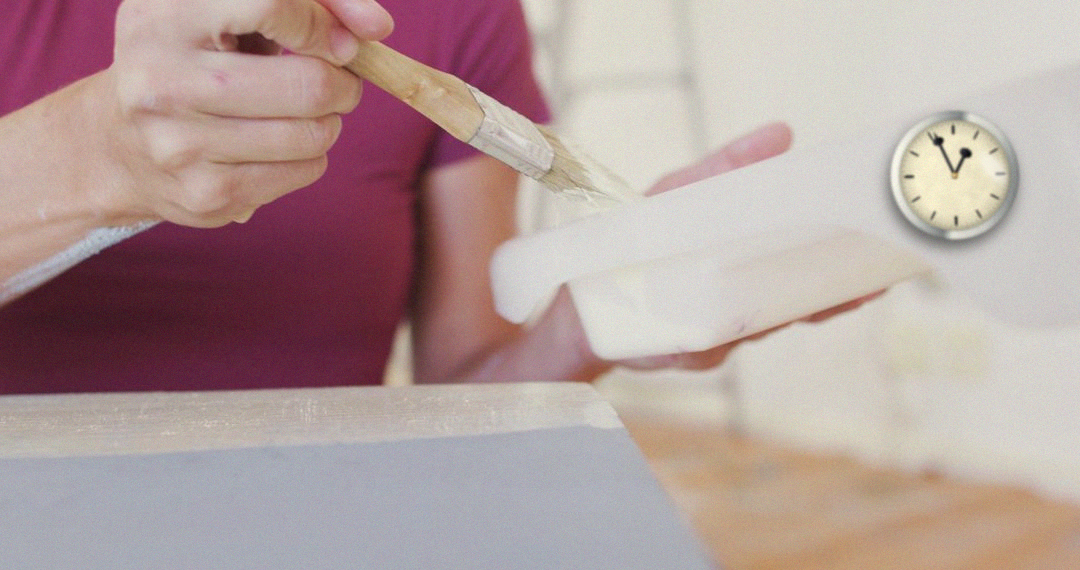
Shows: 12:56
